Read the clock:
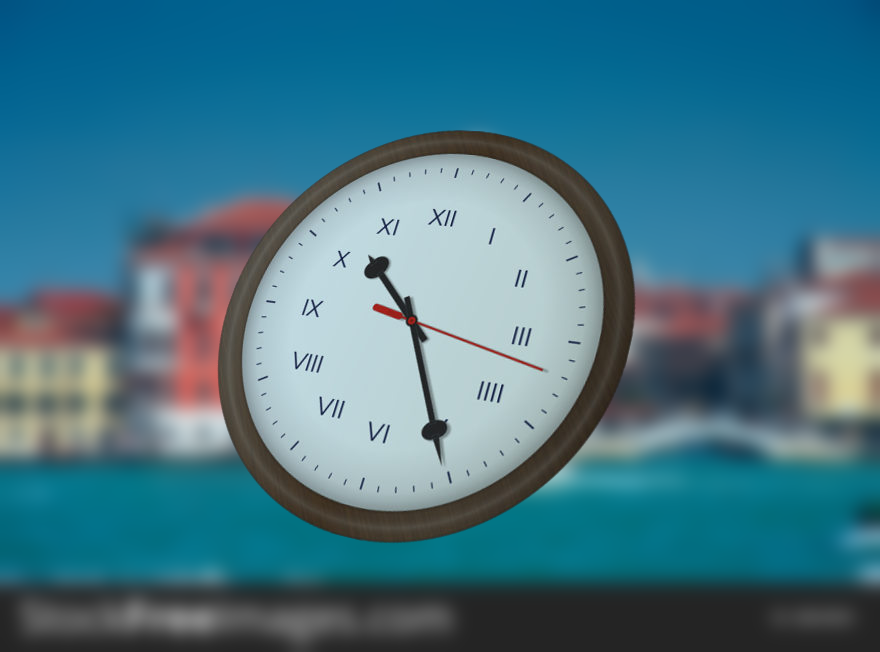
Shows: 10:25:17
